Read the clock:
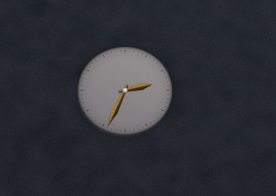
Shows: 2:34
